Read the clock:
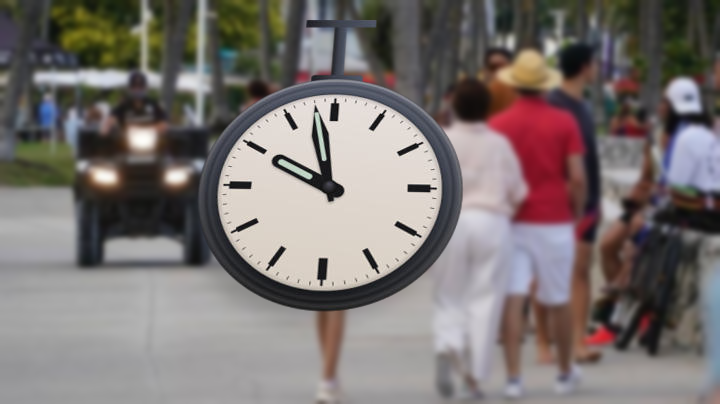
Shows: 9:58
